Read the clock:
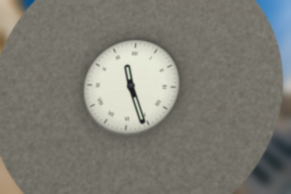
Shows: 11:26
